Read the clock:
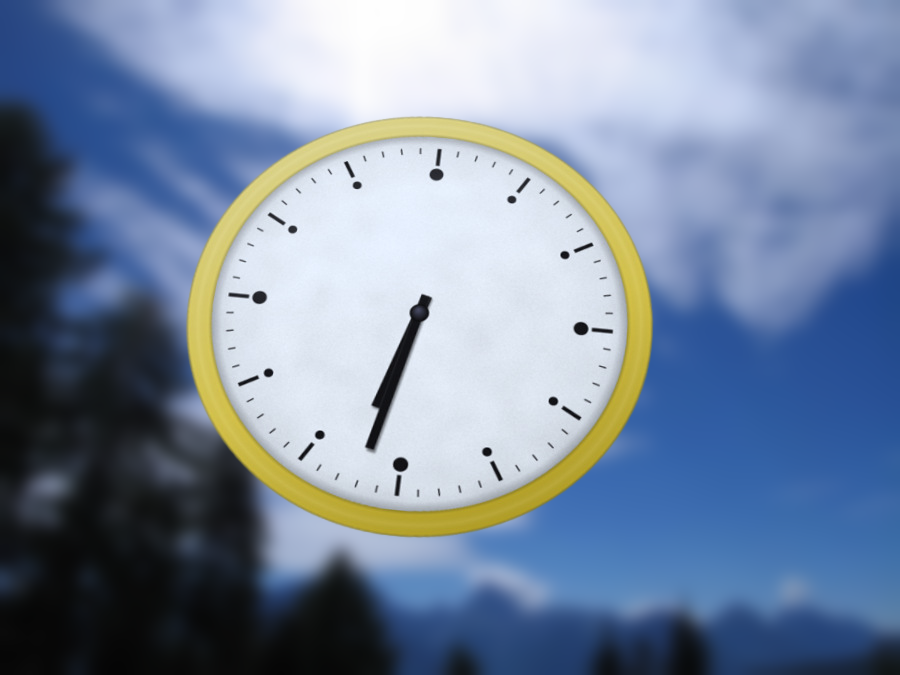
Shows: 6:32
